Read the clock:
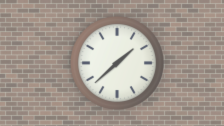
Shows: 1:38
